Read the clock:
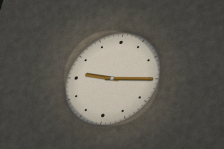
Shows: 9:15
